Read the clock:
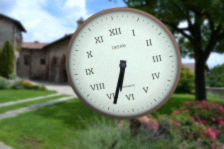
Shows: 6:34
